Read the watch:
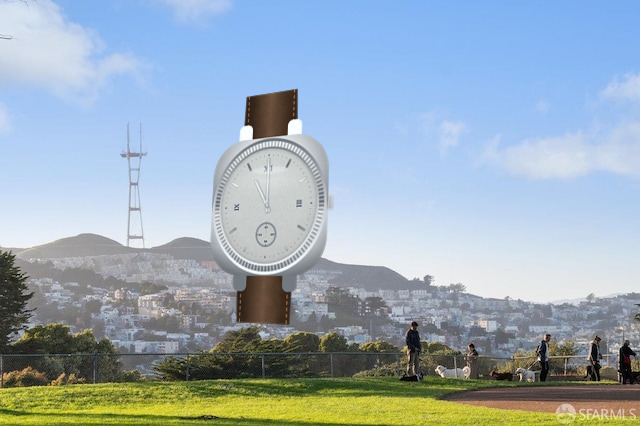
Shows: 11:00
